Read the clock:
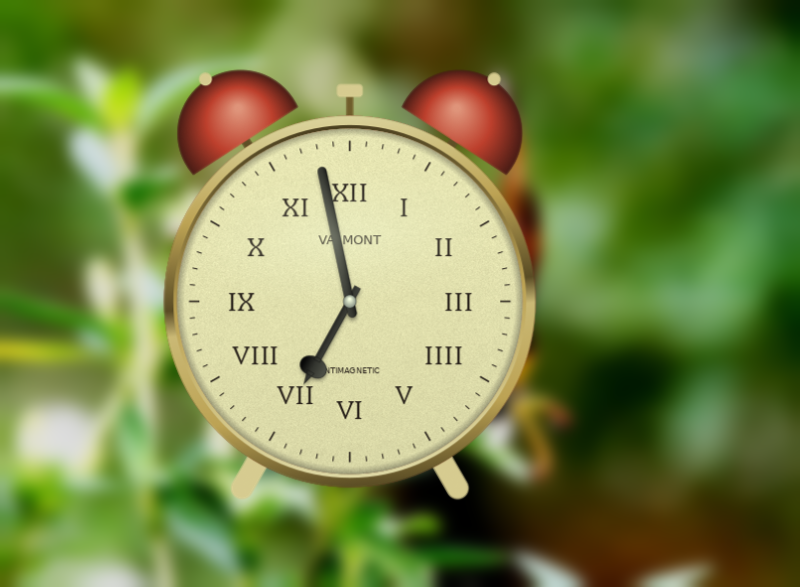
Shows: 6:58
